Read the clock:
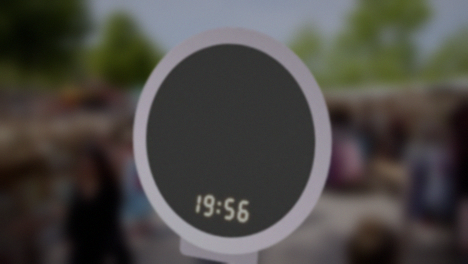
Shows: 19:56
